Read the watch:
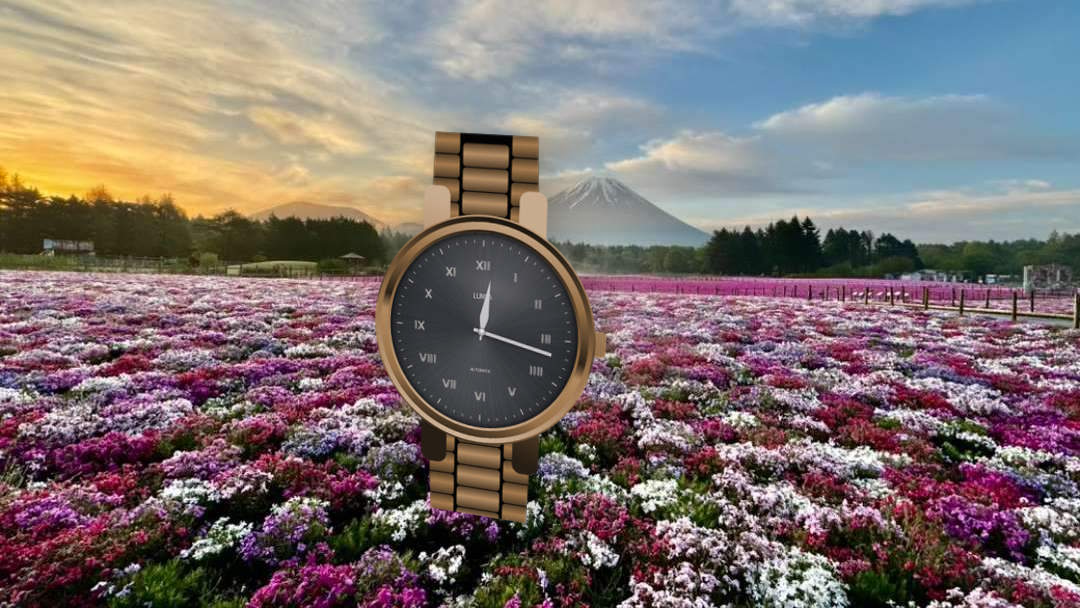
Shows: 12:17
